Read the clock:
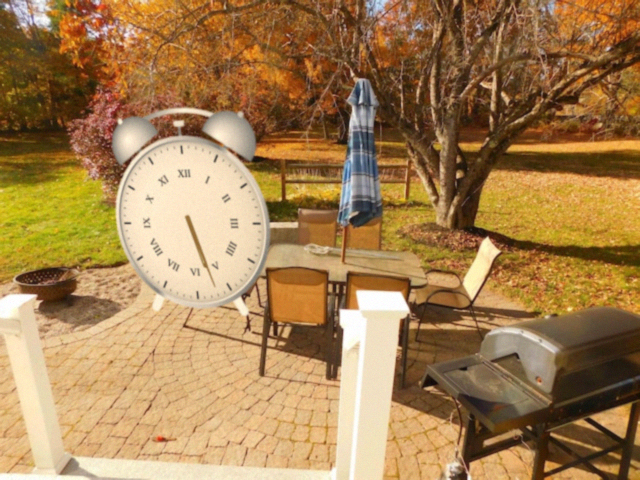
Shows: 5:27
